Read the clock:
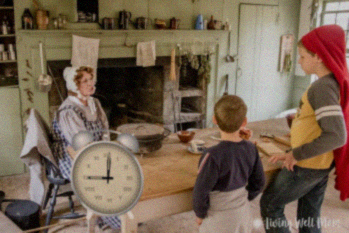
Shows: 9:01
